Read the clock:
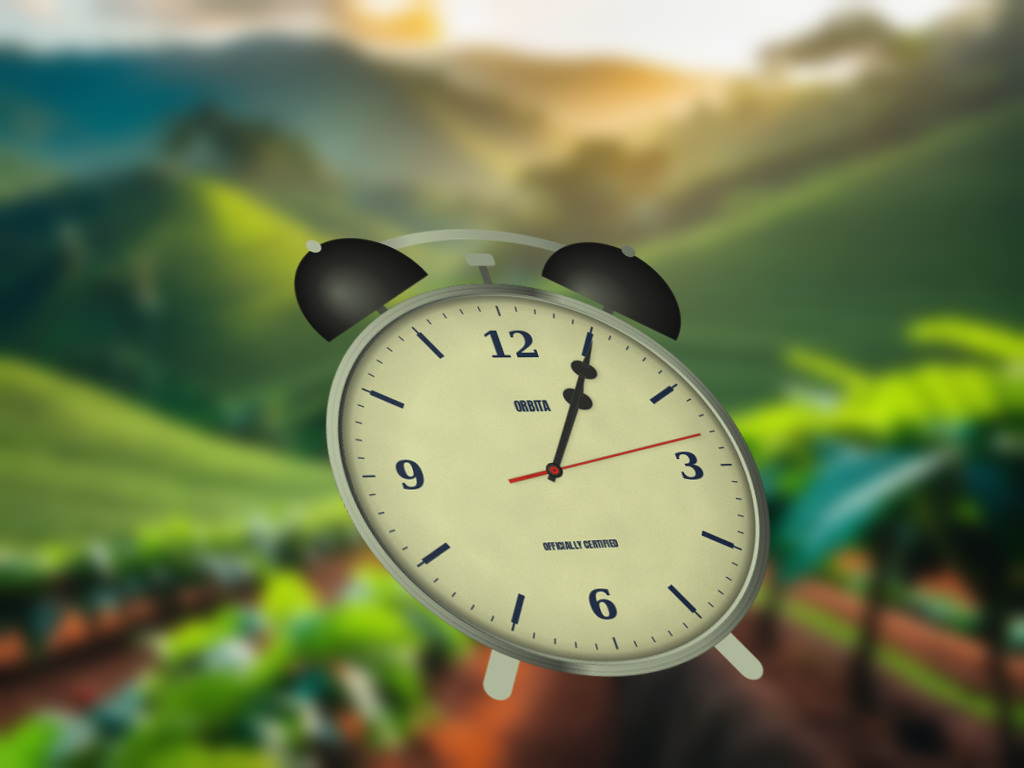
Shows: 1:05:13
